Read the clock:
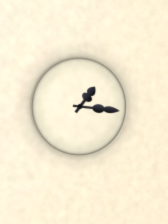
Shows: 1:16
